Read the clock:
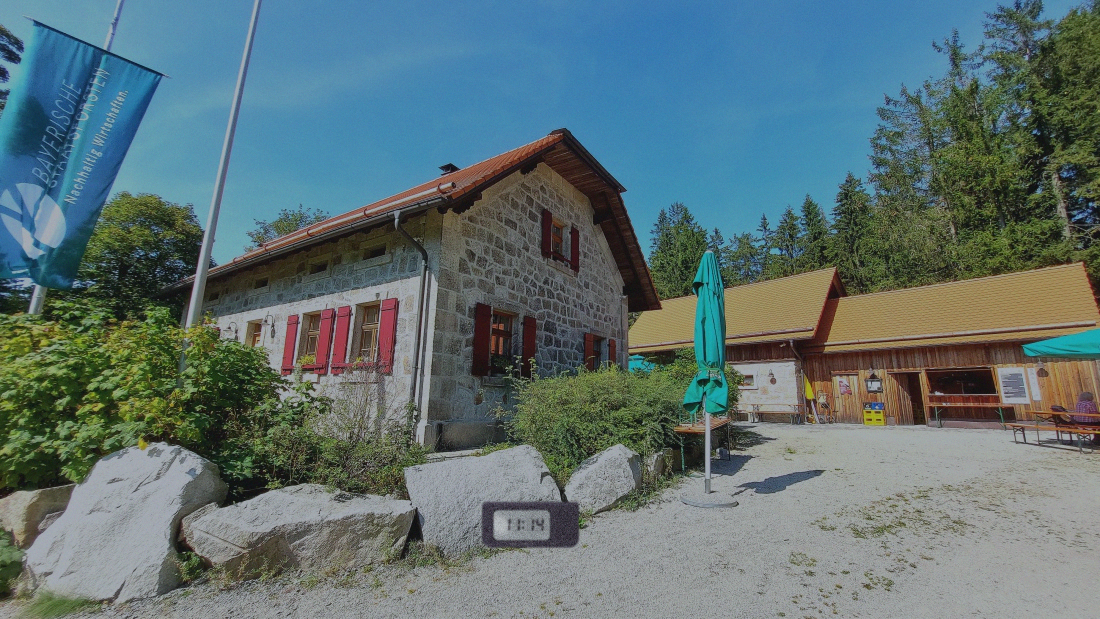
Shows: 11:14
